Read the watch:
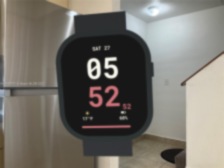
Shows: 5:52
